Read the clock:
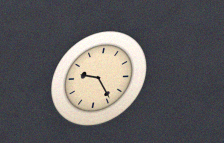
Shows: 9:24
